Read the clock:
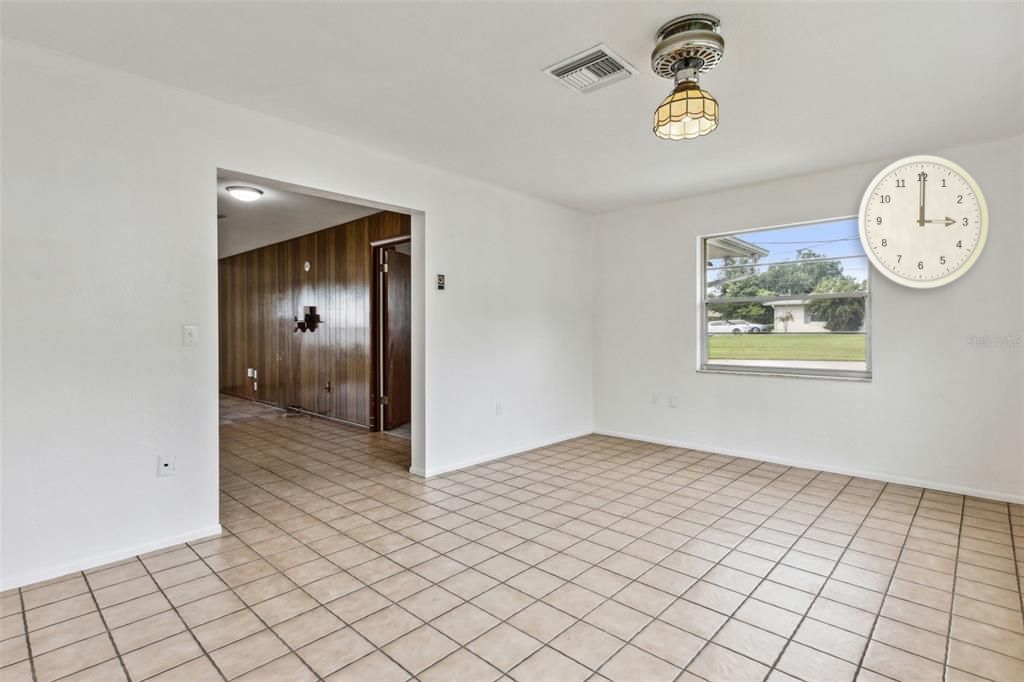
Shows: 3:00
